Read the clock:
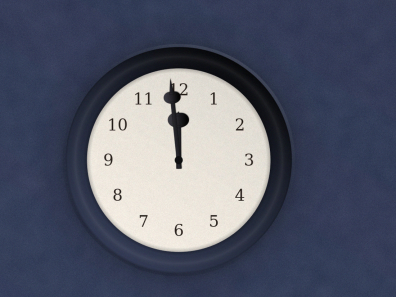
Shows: 11:59
